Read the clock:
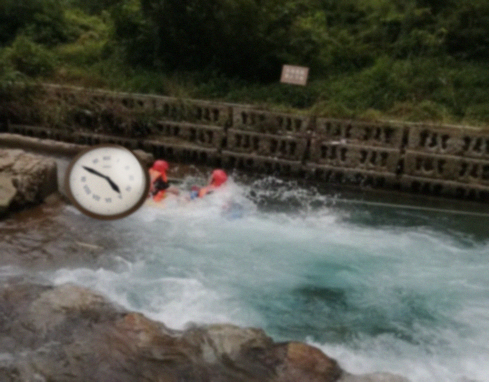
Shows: 4:50
